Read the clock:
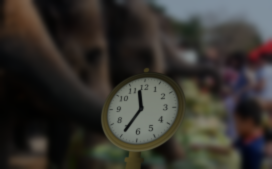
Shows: 11:35
